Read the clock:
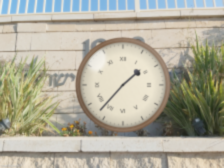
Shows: 1:37
